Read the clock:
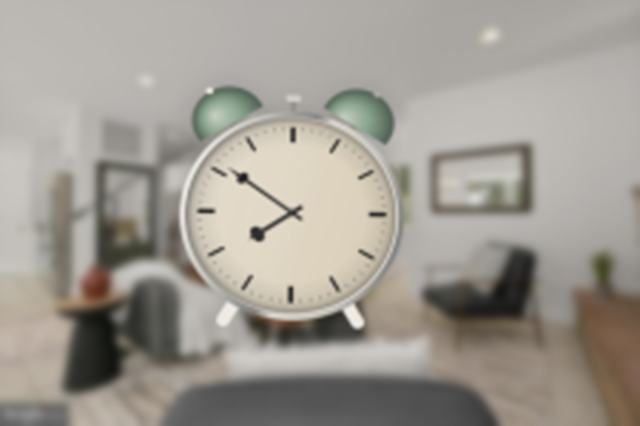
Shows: 7:51
